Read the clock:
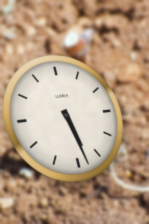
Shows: 5:28
